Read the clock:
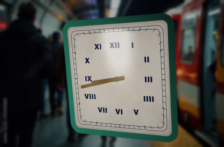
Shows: 8:43
